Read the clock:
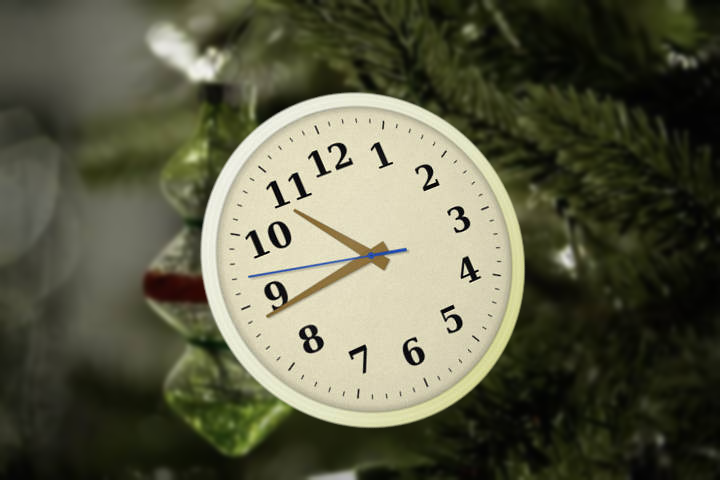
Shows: 10:43:47
